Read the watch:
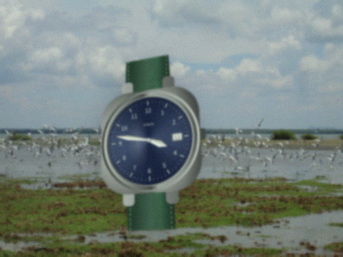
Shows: 3:47
